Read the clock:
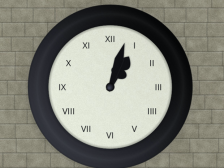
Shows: 1:03
